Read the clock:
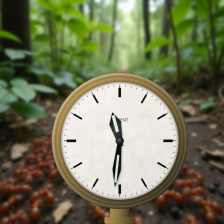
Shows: 11:31
